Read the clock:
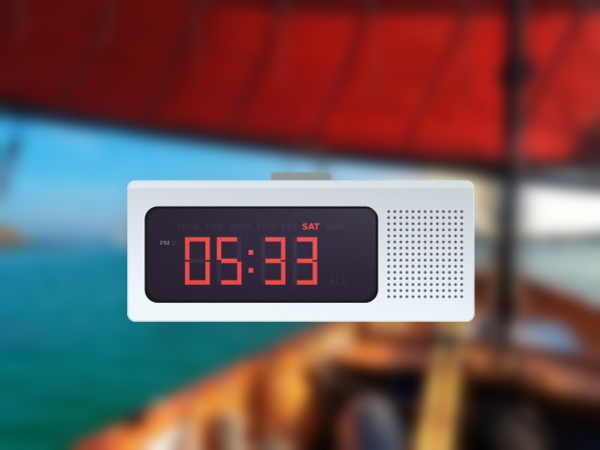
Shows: 5:33
